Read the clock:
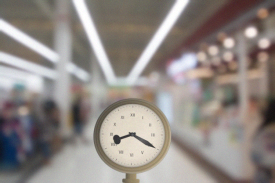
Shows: 8:20
